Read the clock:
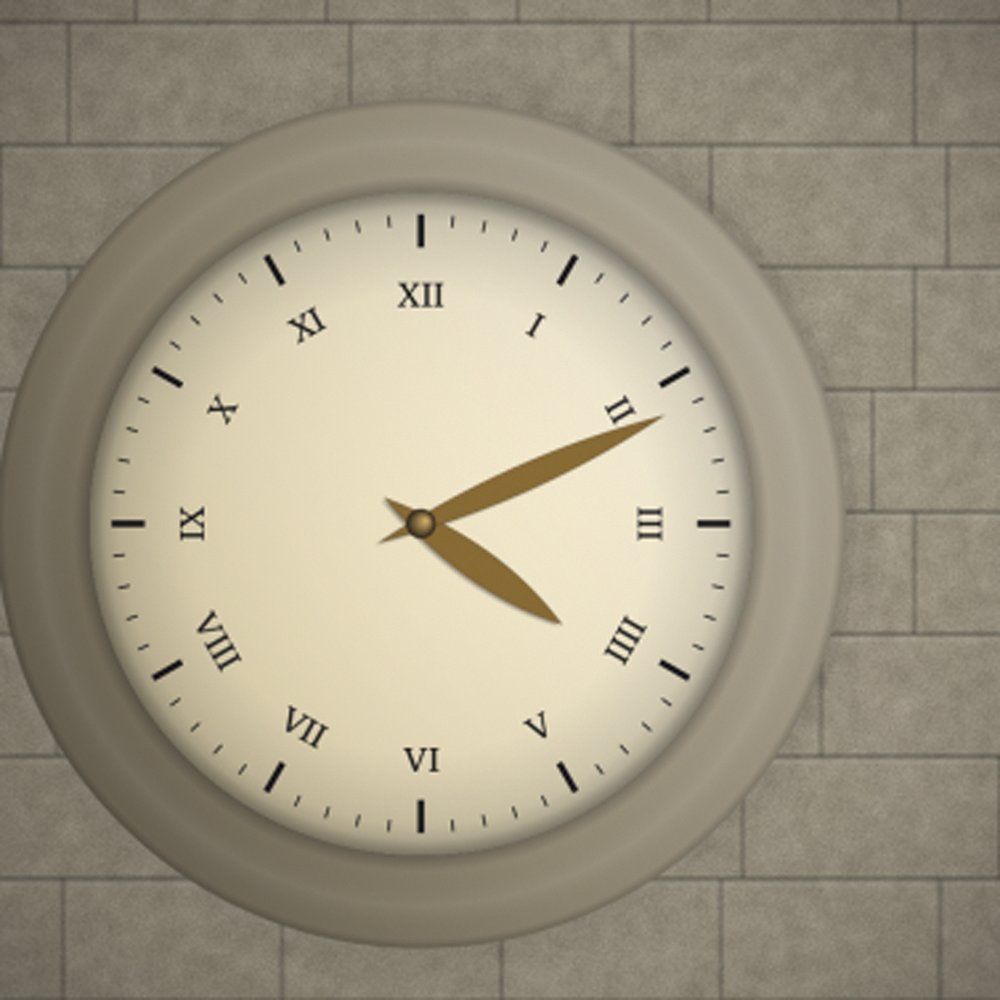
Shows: 4:11
